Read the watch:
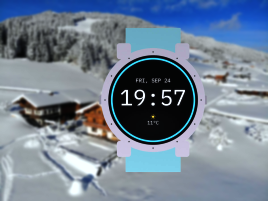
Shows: 19:57
